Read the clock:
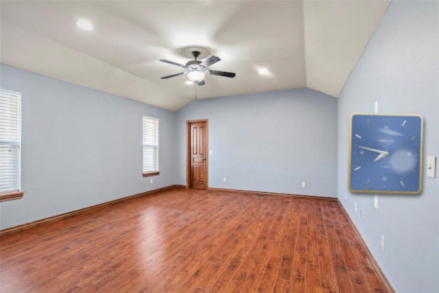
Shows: 7:47
